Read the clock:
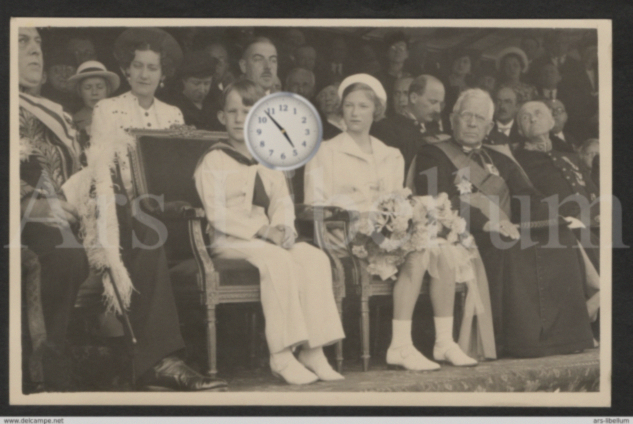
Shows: 4:53
